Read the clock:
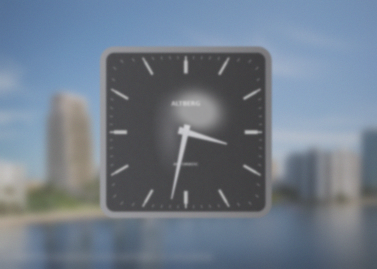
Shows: 3:32
